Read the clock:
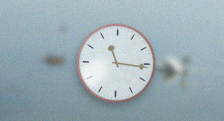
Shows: 11:16
